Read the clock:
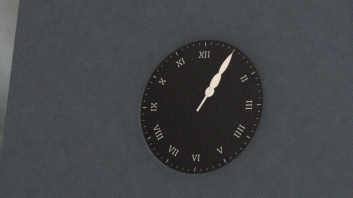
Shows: 1:05
